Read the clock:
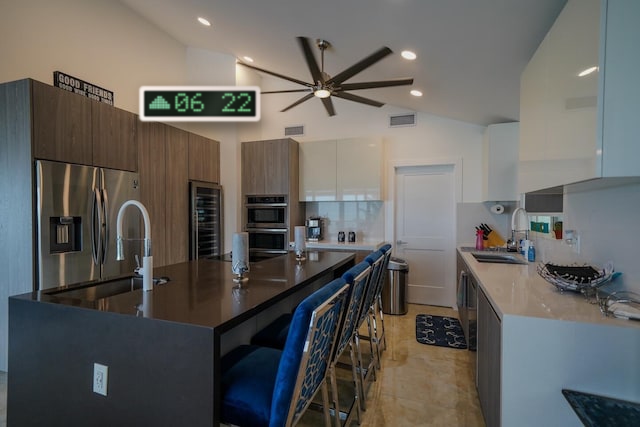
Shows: 6:22
